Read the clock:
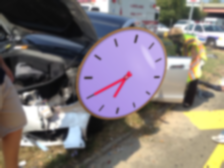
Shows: 6:40
